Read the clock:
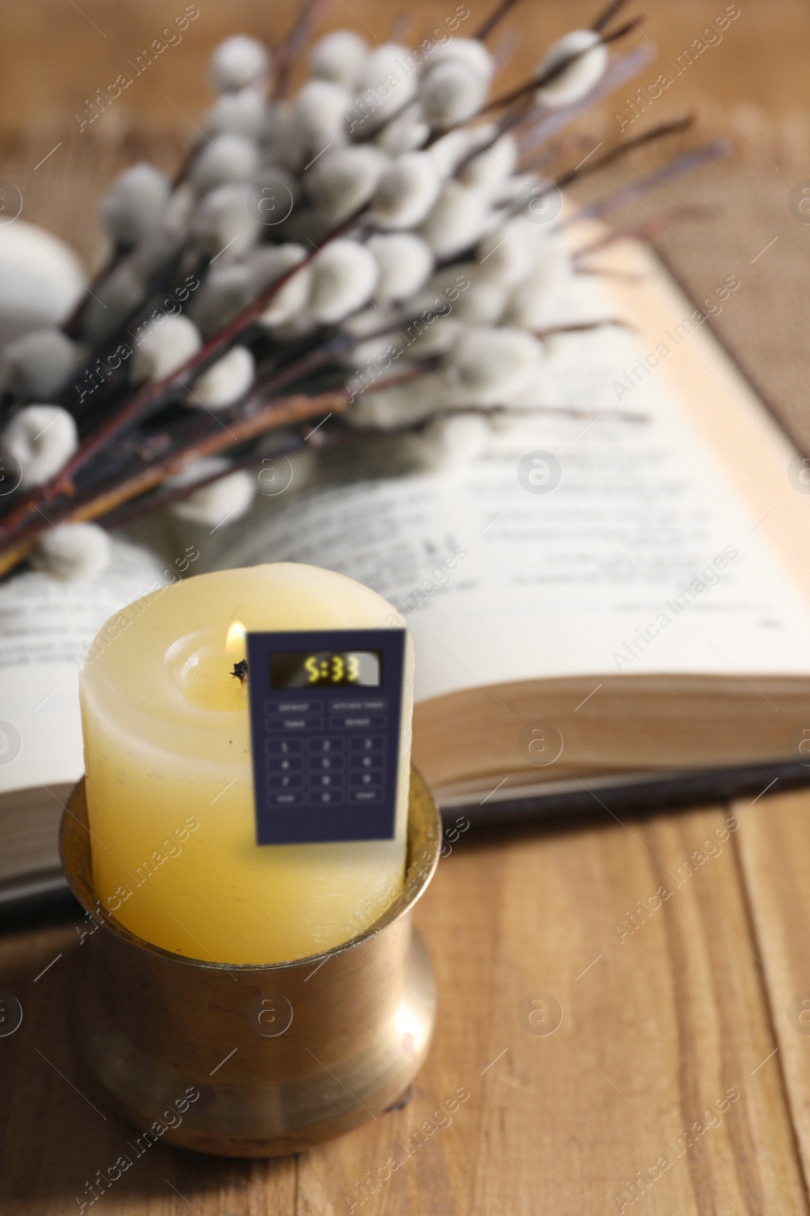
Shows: 5:33
